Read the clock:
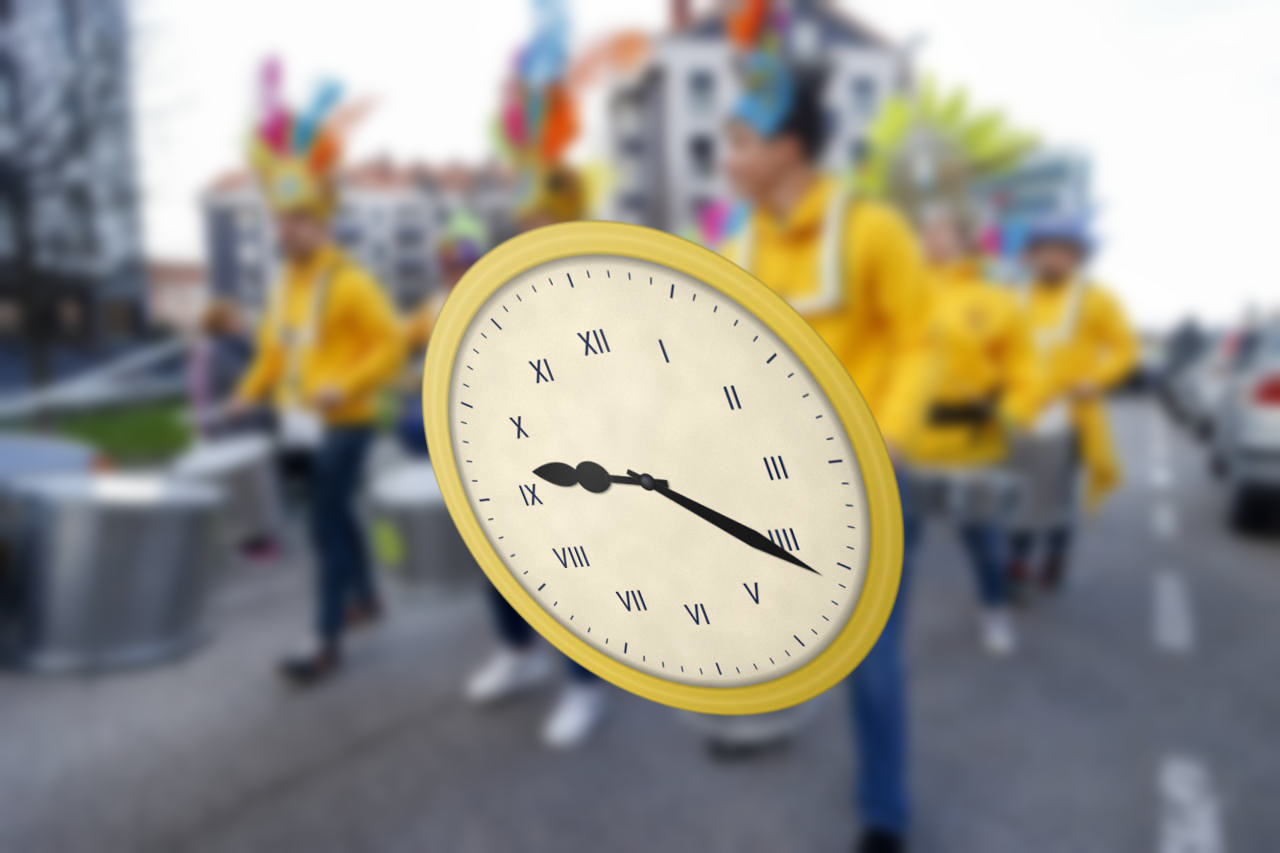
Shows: 9:21
